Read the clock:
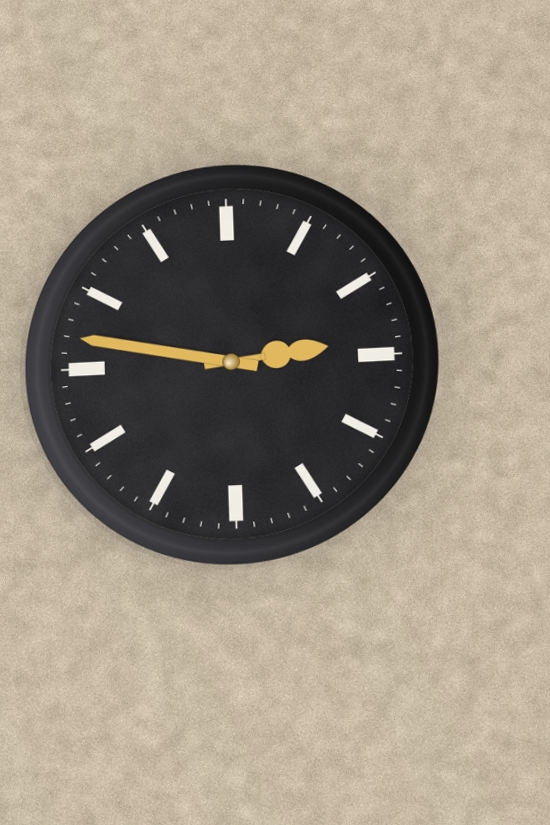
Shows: 2:47
